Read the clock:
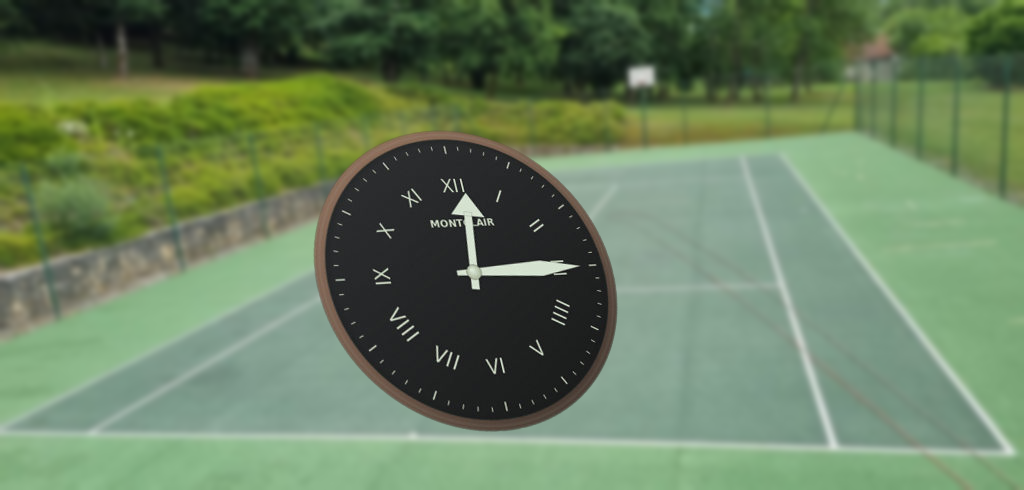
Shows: 12:15
